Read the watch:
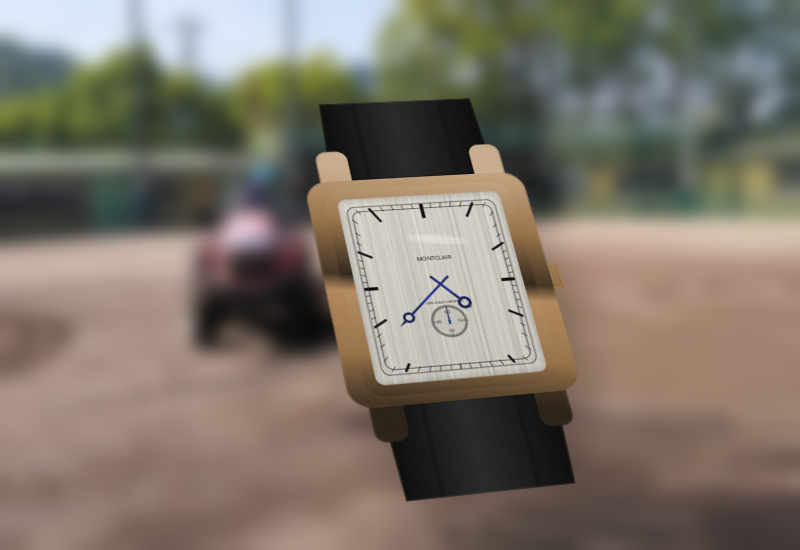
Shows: 4:38
